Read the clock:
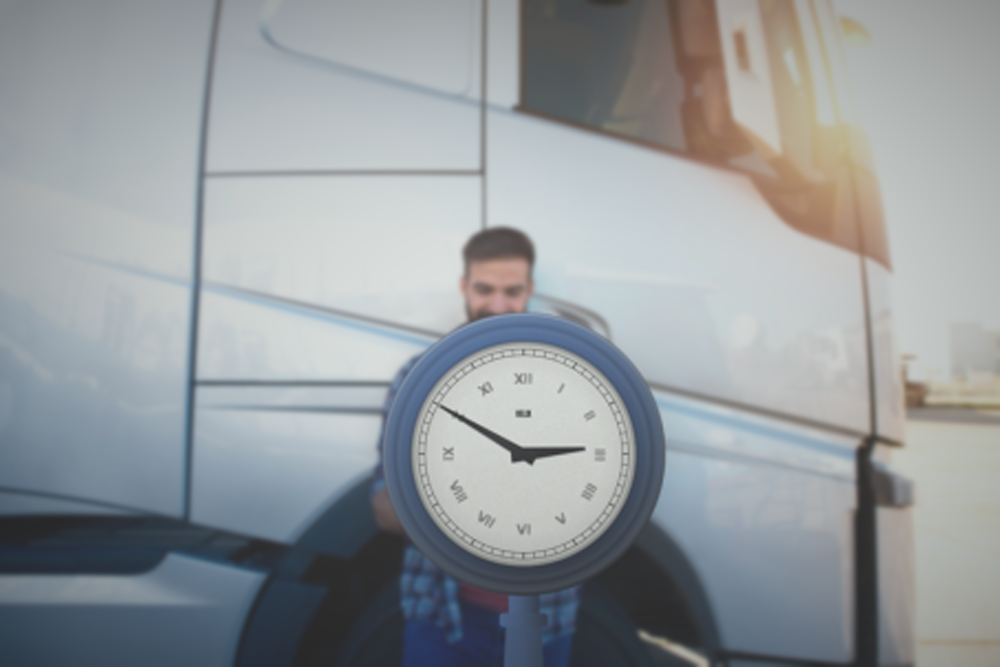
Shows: 2:50
